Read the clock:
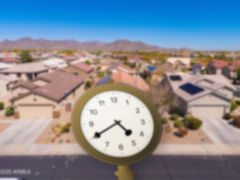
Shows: 4:40
